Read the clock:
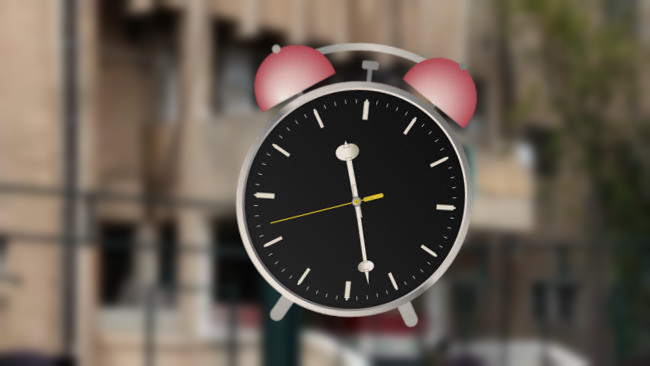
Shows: 11:27:42
